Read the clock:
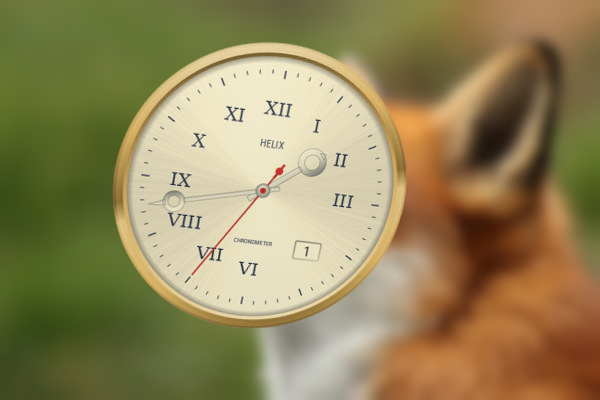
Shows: 1:42:35
